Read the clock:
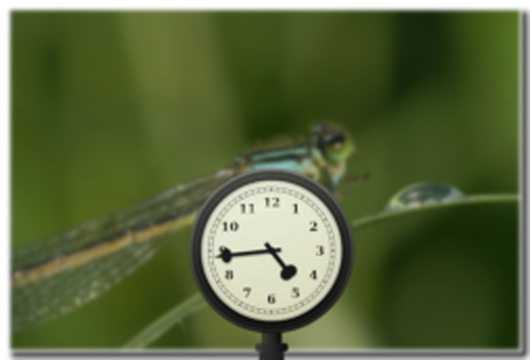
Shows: 4:44
